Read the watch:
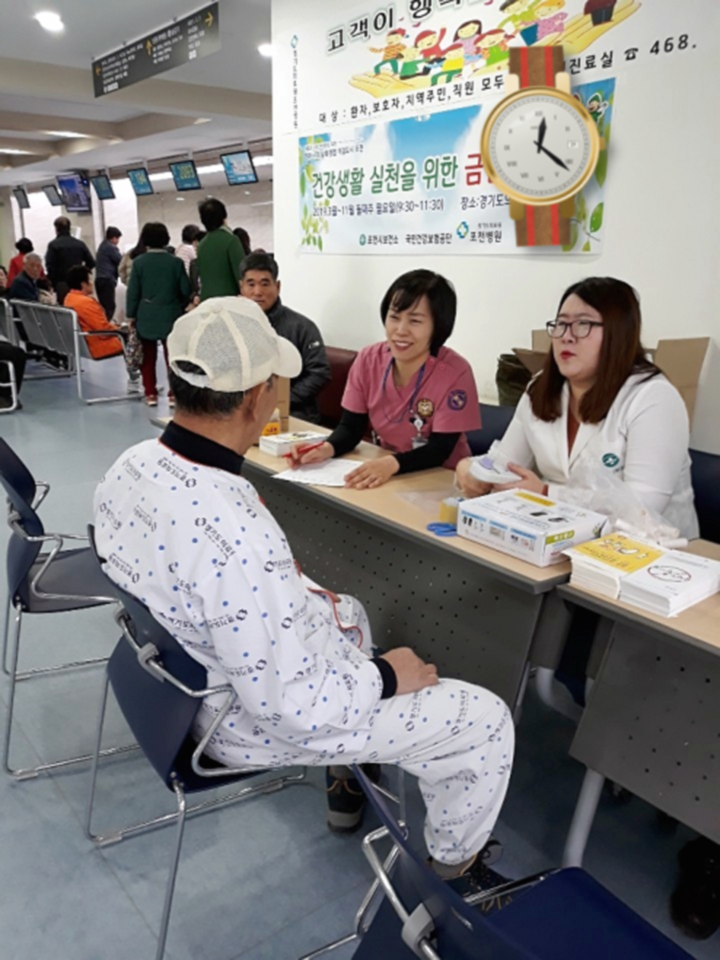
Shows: 12:22
